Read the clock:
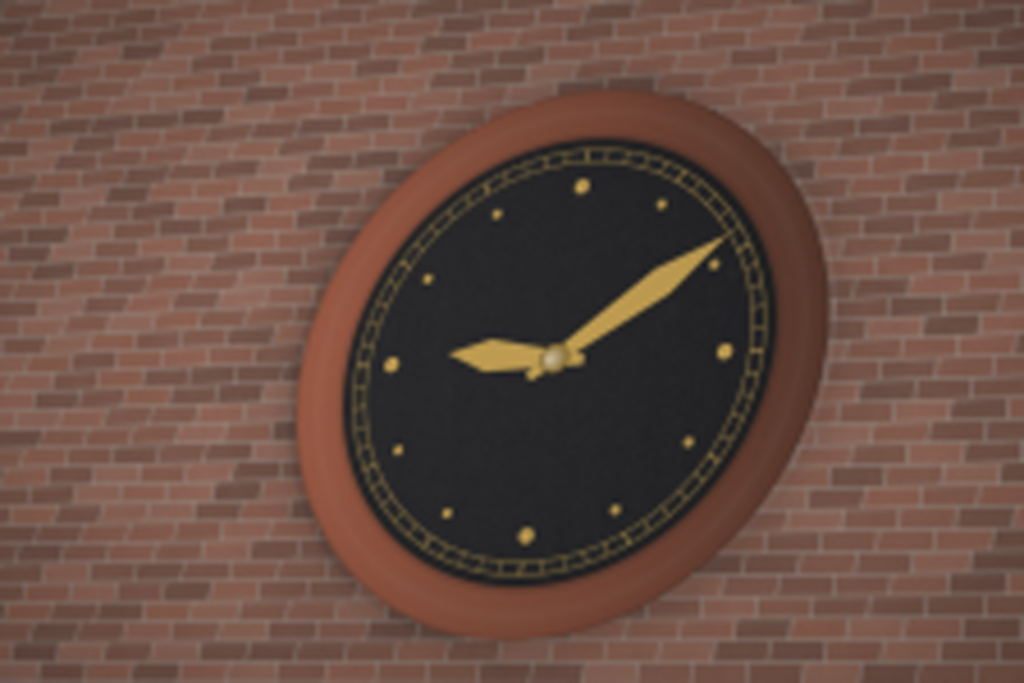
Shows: 9:09
